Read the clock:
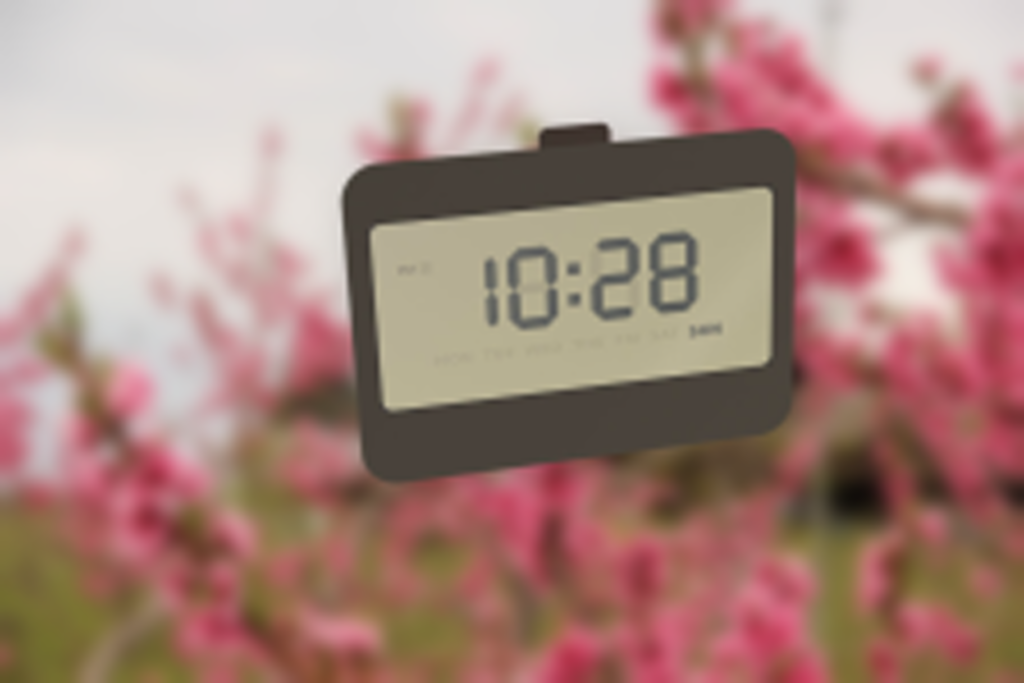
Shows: 10:28
